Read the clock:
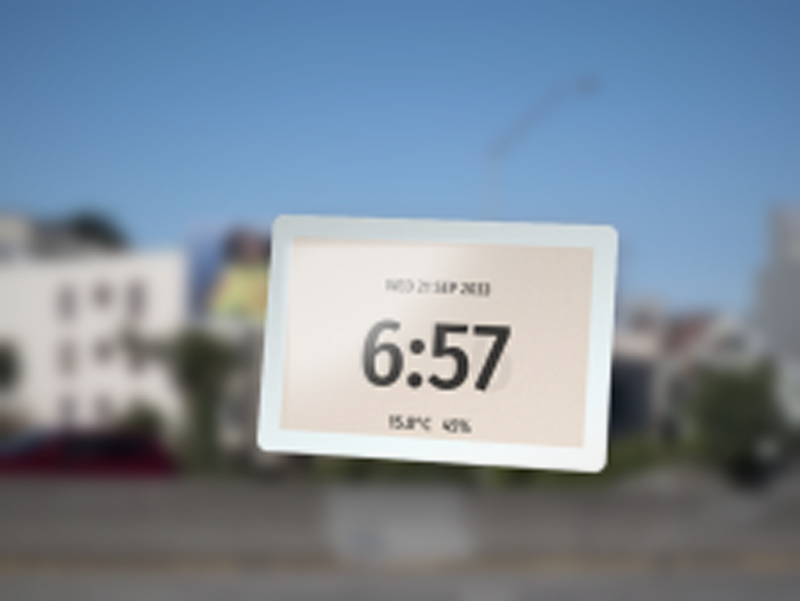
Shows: 6:57
